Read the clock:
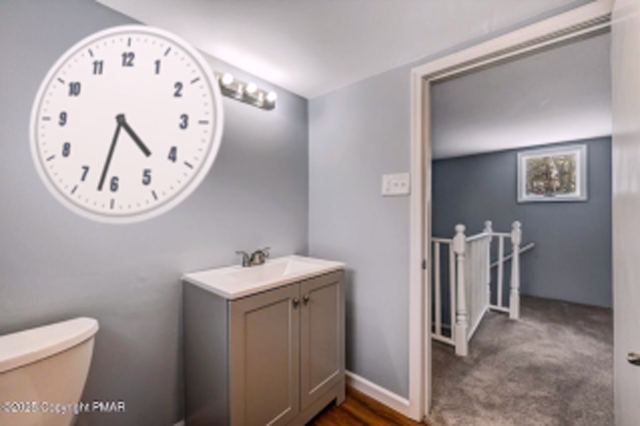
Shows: 4:32
